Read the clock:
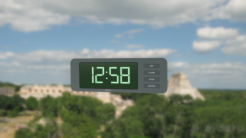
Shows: 12:58
